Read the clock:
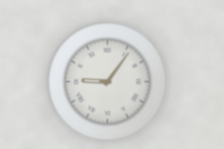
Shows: 9:06
